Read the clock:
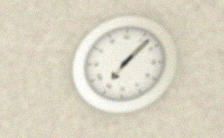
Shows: 7:07
